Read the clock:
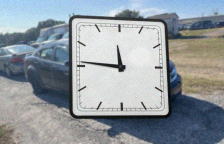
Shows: 11:46
